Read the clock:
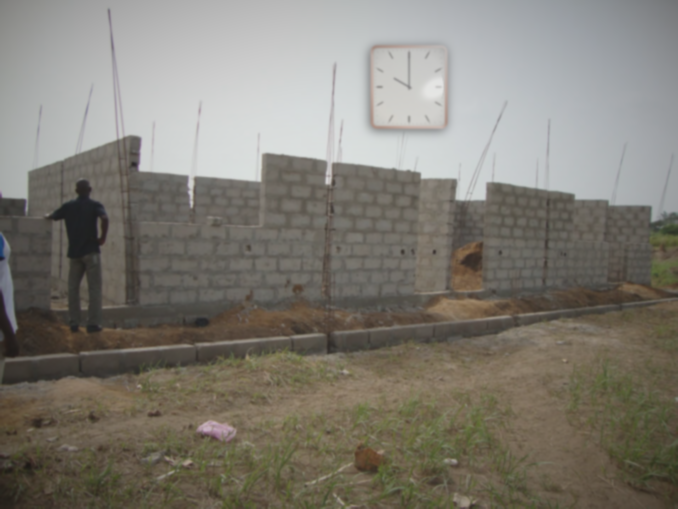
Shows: 10:00
